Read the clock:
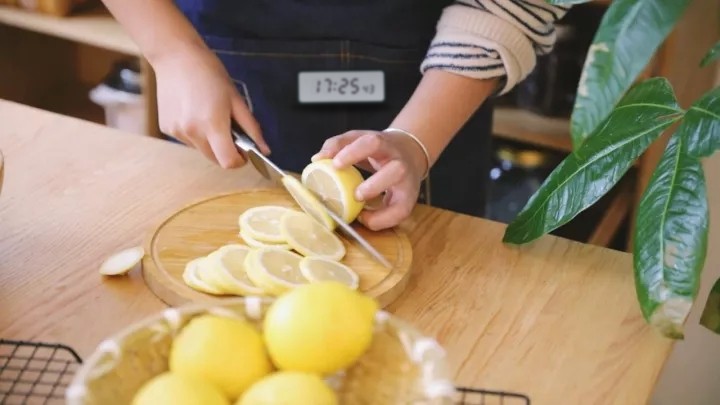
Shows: 17:25
